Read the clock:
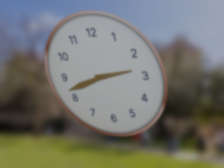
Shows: 2:42
